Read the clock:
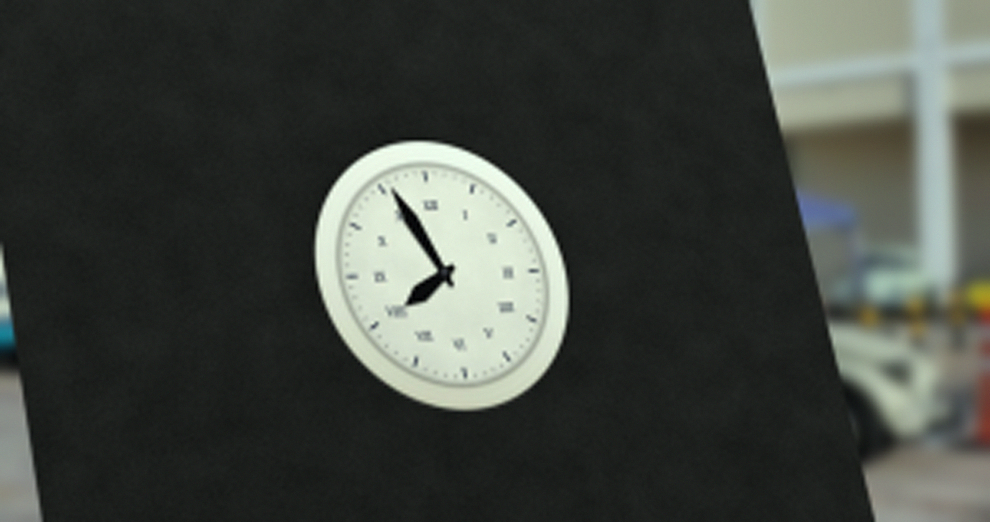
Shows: 7:56
